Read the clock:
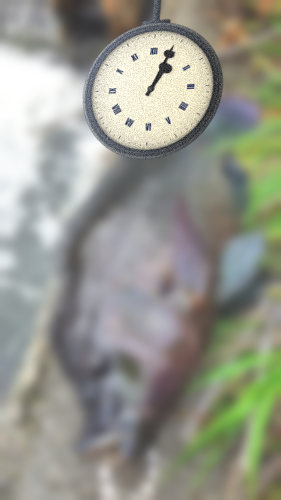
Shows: 1:04
